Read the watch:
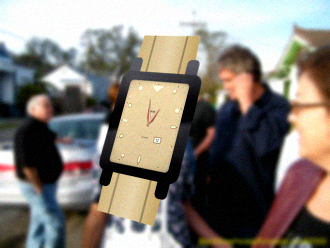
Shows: 12:58
